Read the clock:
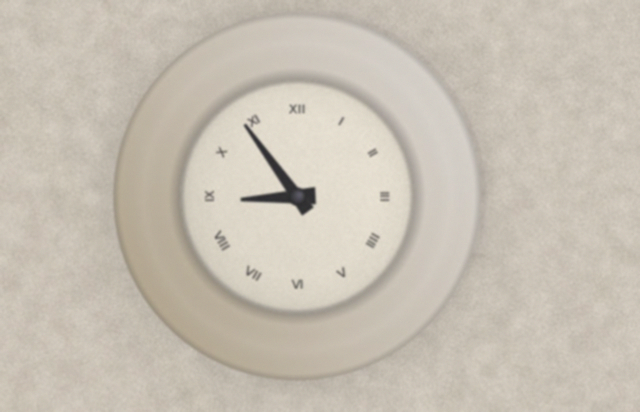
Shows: 8:54
